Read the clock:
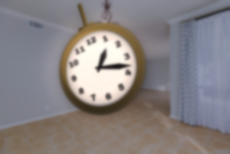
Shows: 1:18
